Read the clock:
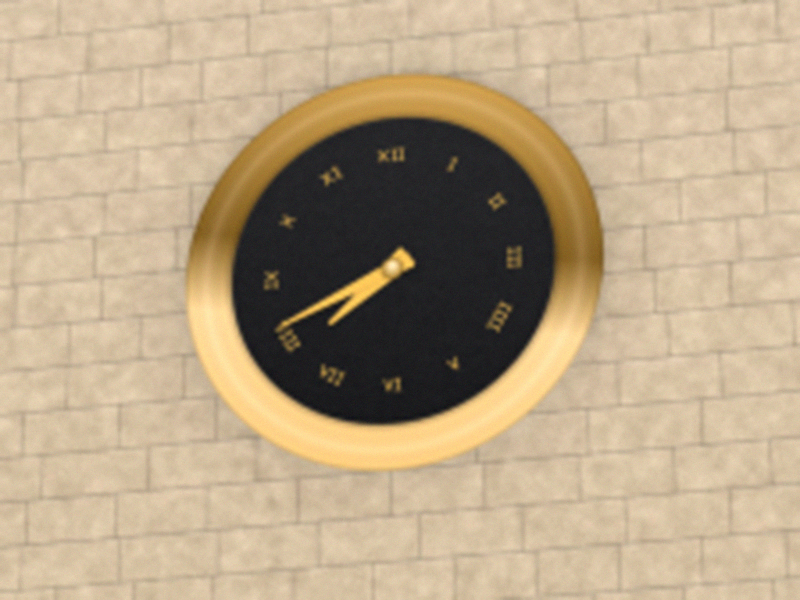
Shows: 7:41
